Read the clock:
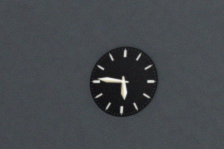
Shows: 5:46
